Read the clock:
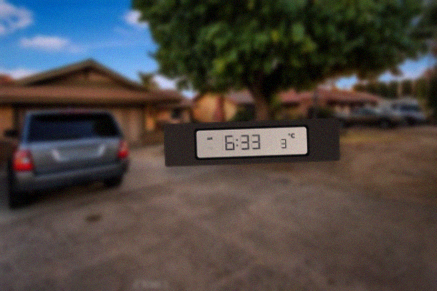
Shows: 6:33
